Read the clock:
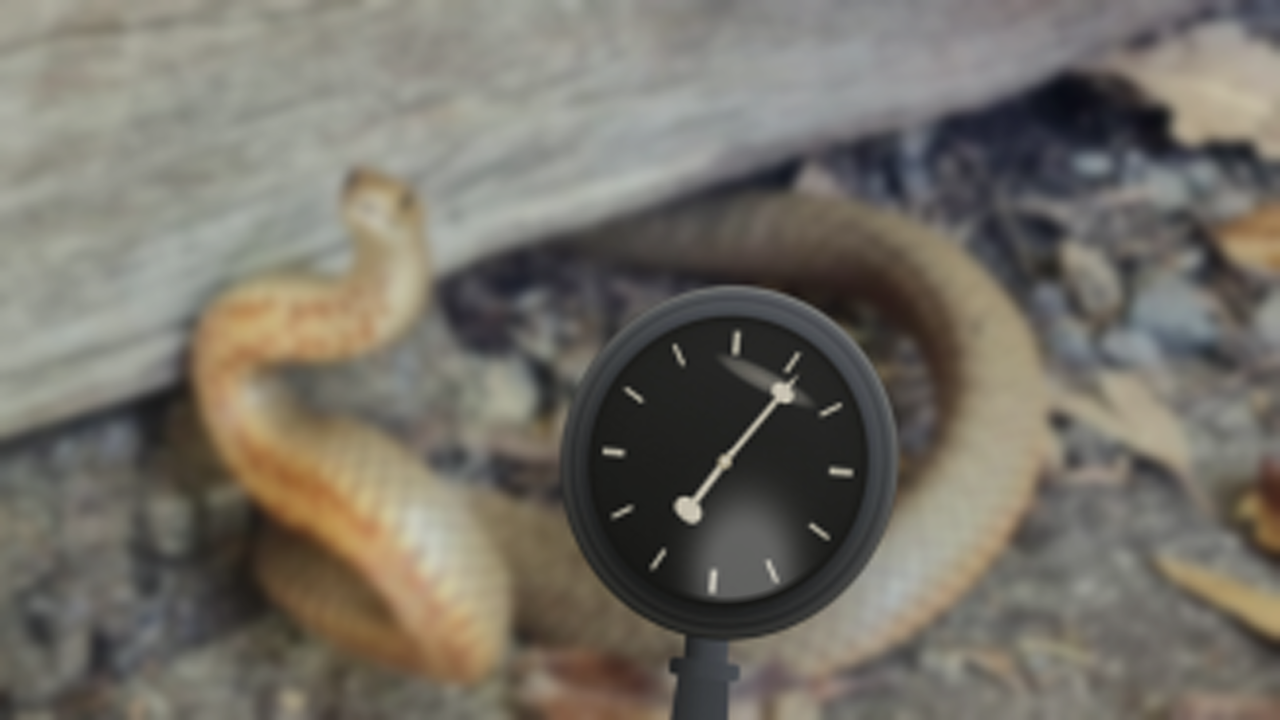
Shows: 7:06
